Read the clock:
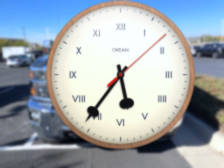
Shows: 5:36:08
